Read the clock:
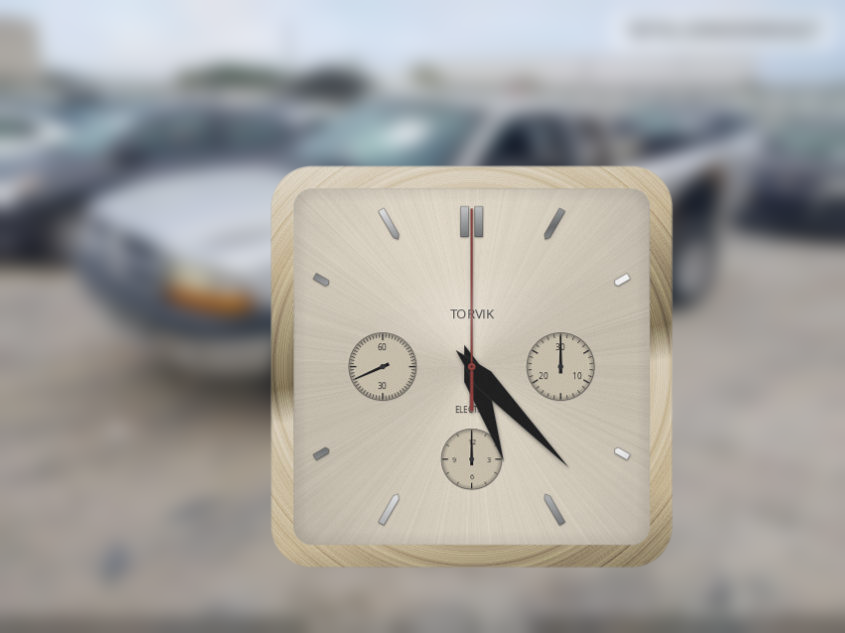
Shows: 5:22:41
